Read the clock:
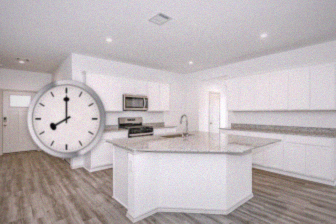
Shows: 8:00
